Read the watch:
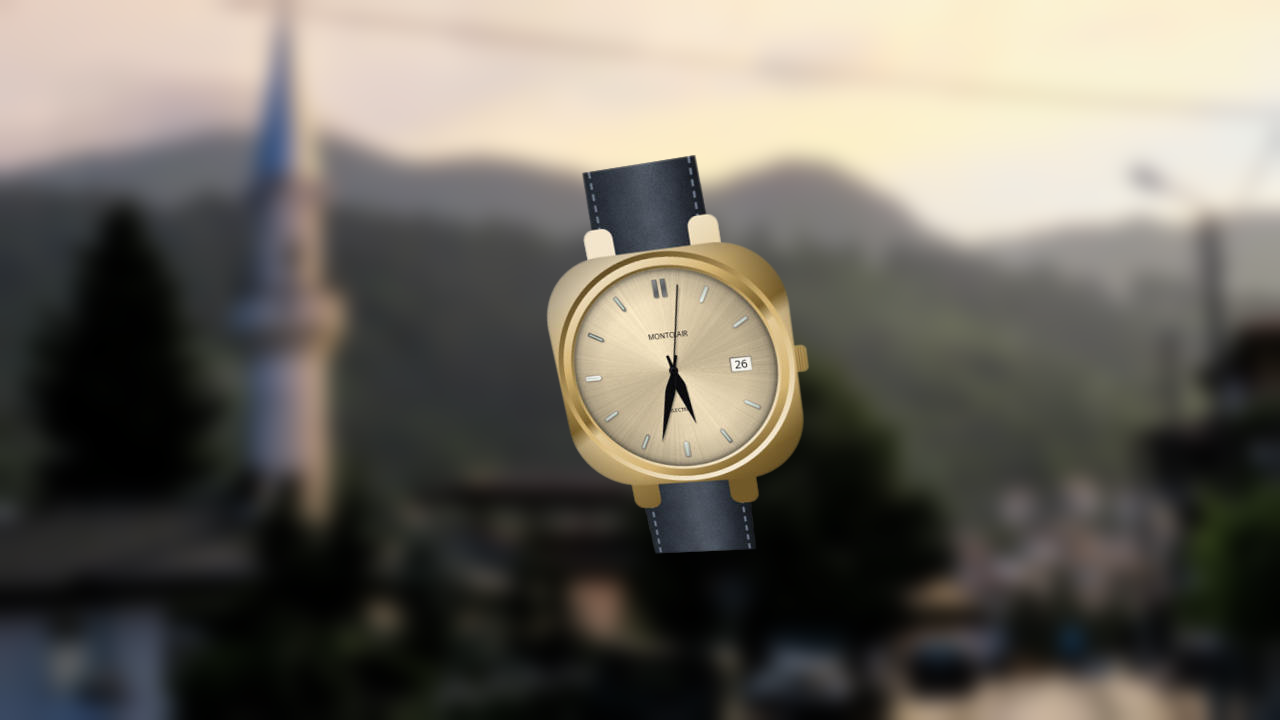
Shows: 5:33:02
